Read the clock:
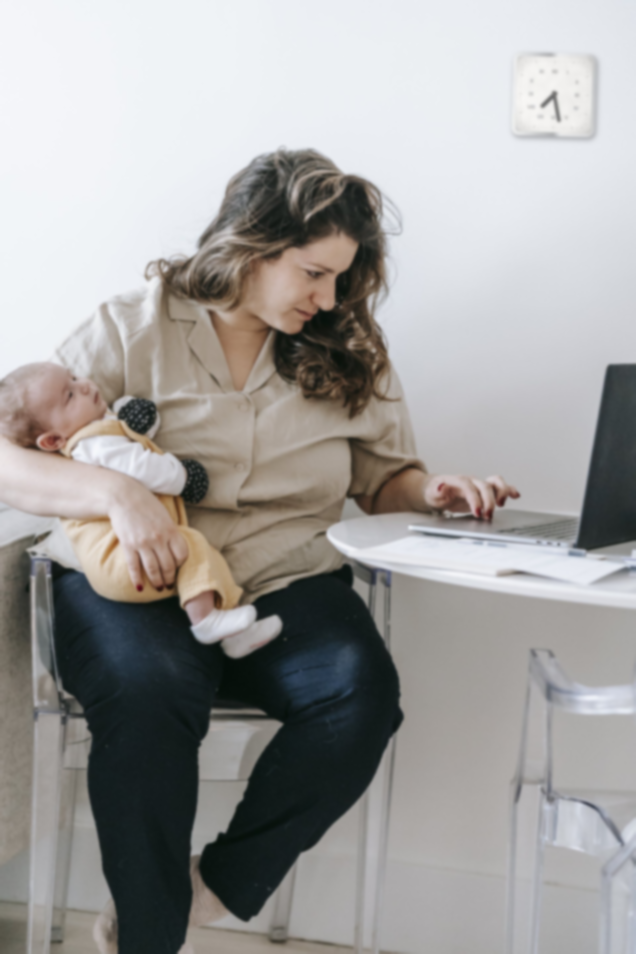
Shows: 7:28
